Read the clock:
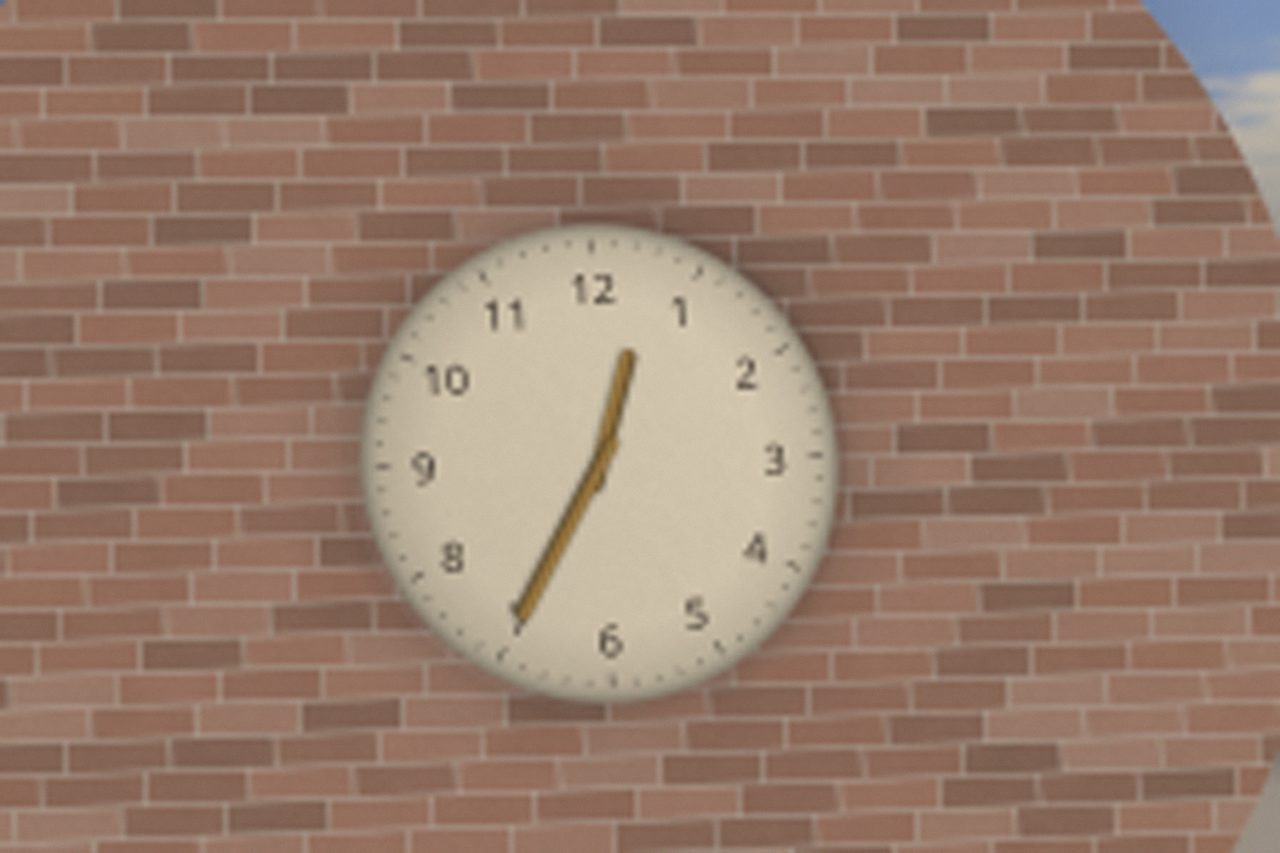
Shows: 12:35
